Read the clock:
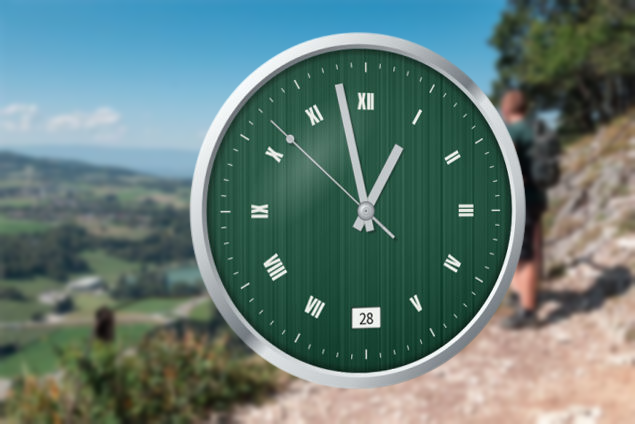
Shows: 12:57:52
